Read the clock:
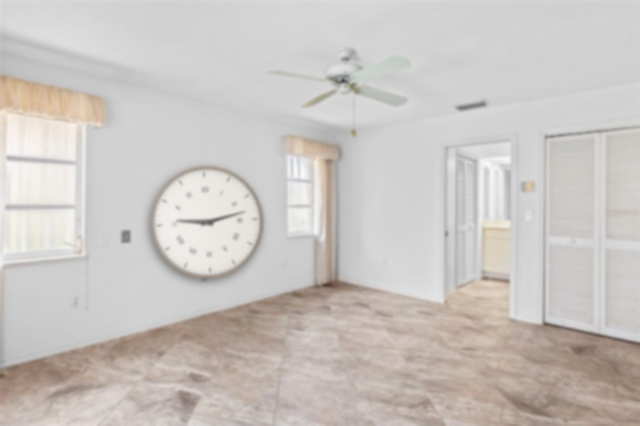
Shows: 9:13
